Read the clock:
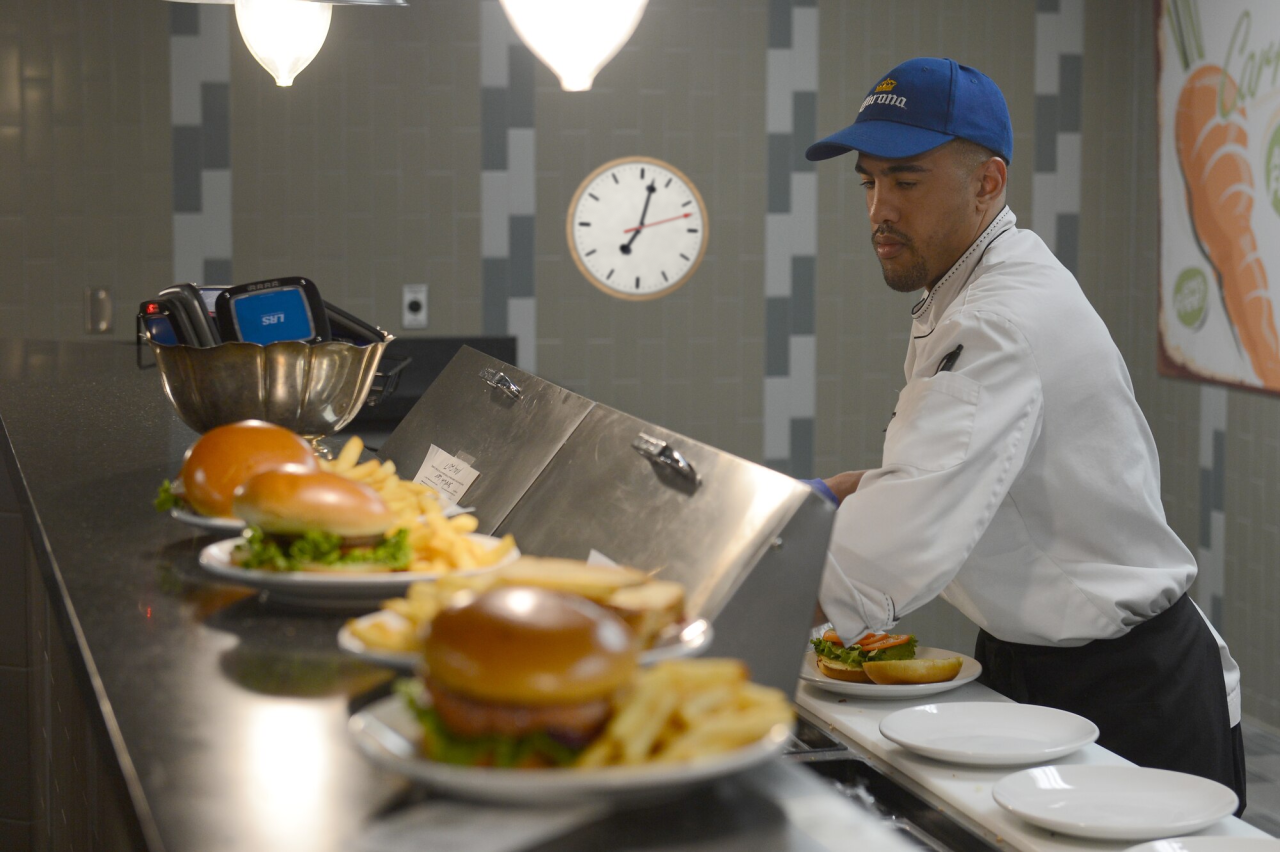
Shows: 7:02:12
